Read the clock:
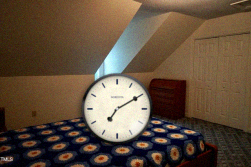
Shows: 7:10
